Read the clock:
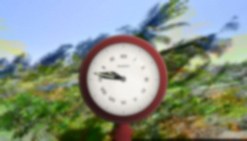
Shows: 9:47
